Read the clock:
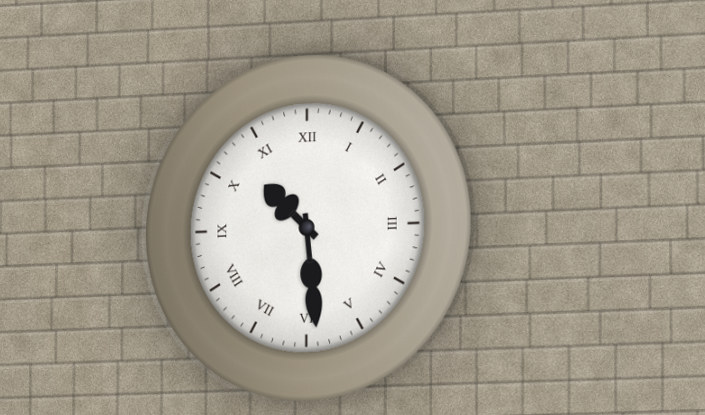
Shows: 10:29
